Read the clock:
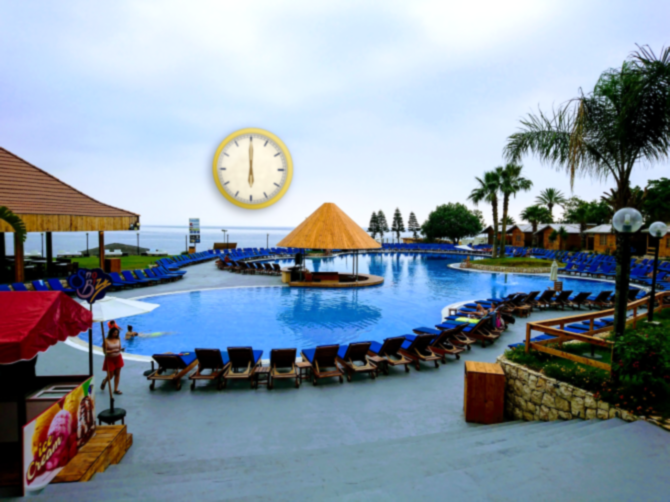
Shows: 6:00
